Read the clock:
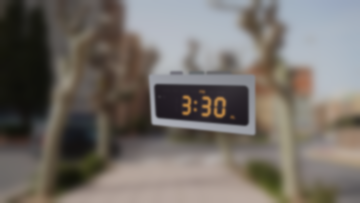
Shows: 3:30
